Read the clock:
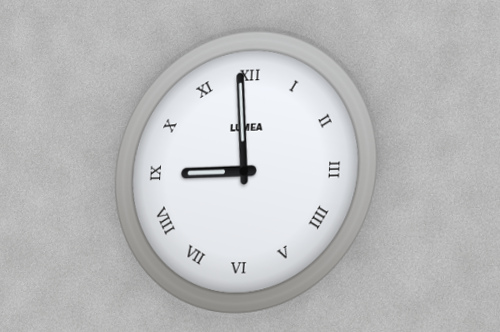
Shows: 8:59
